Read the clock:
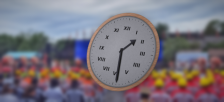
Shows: 1:29
